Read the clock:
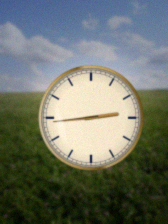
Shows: 2:44
